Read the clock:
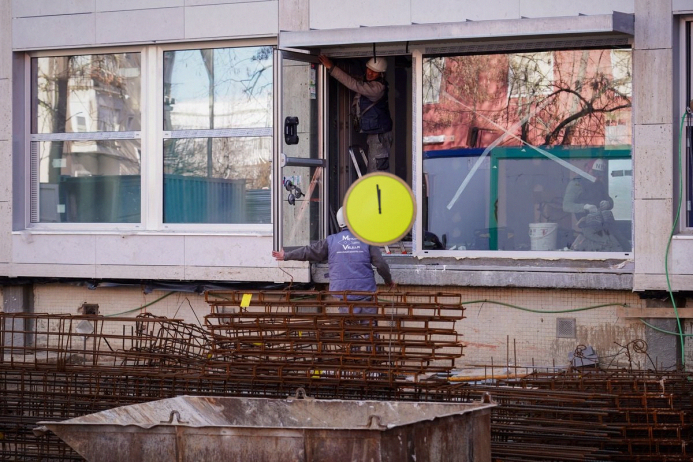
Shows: 11:59
